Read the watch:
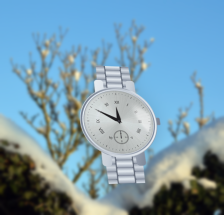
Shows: 11:50
